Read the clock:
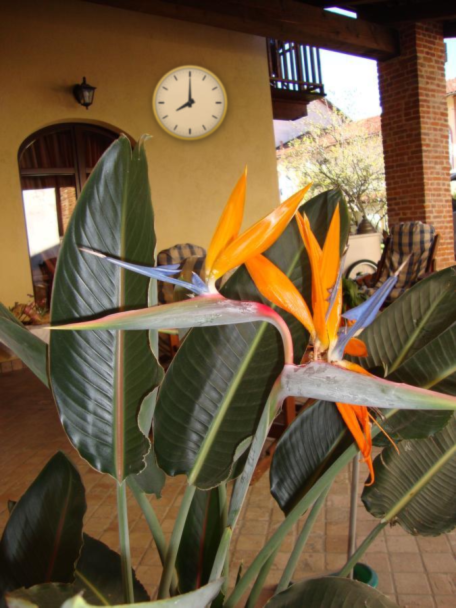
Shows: 8:00
